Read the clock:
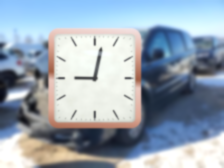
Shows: 9:02
